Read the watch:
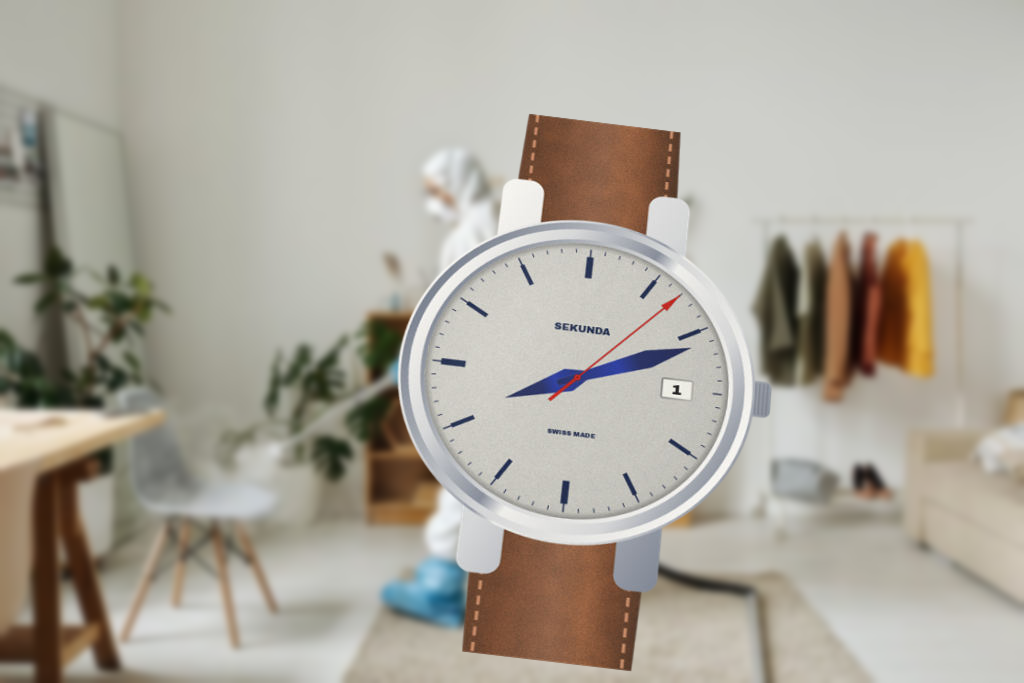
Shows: 8:11:07
